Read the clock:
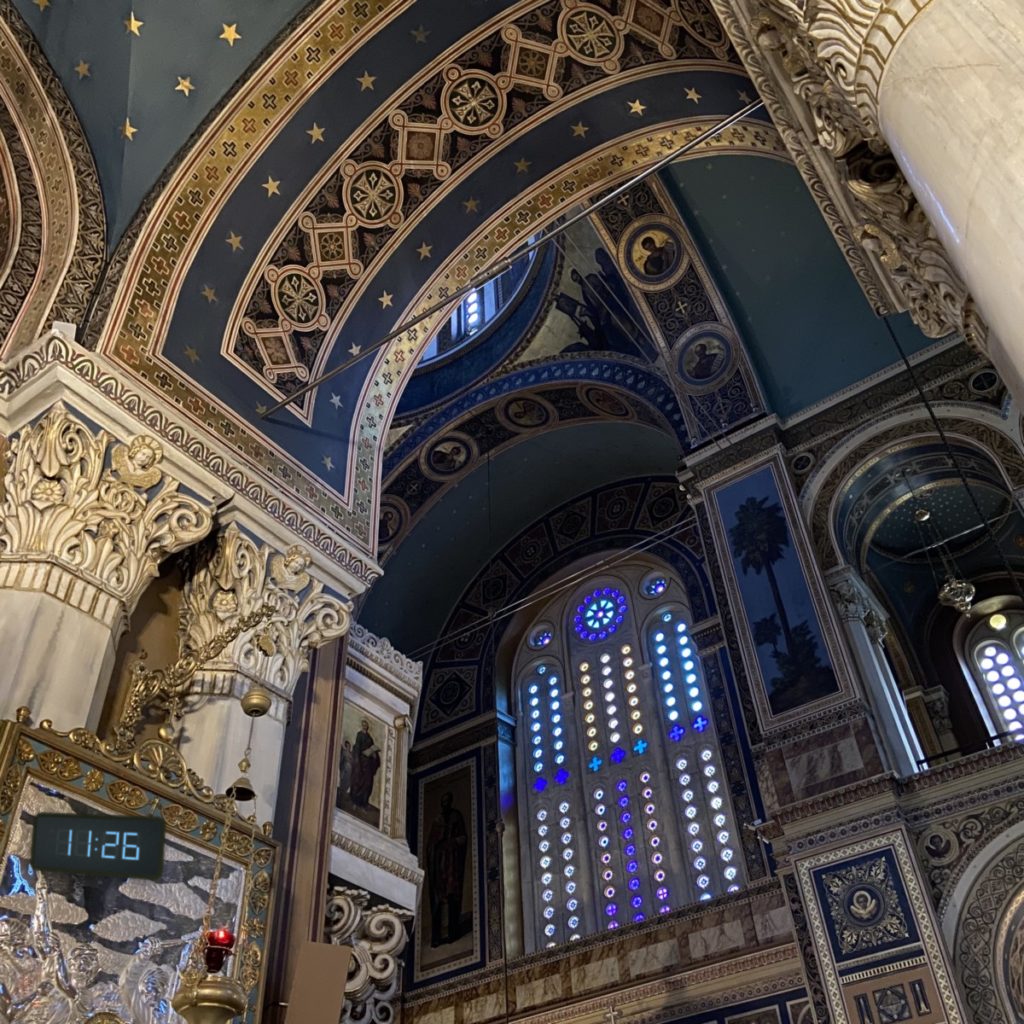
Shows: 11:26
